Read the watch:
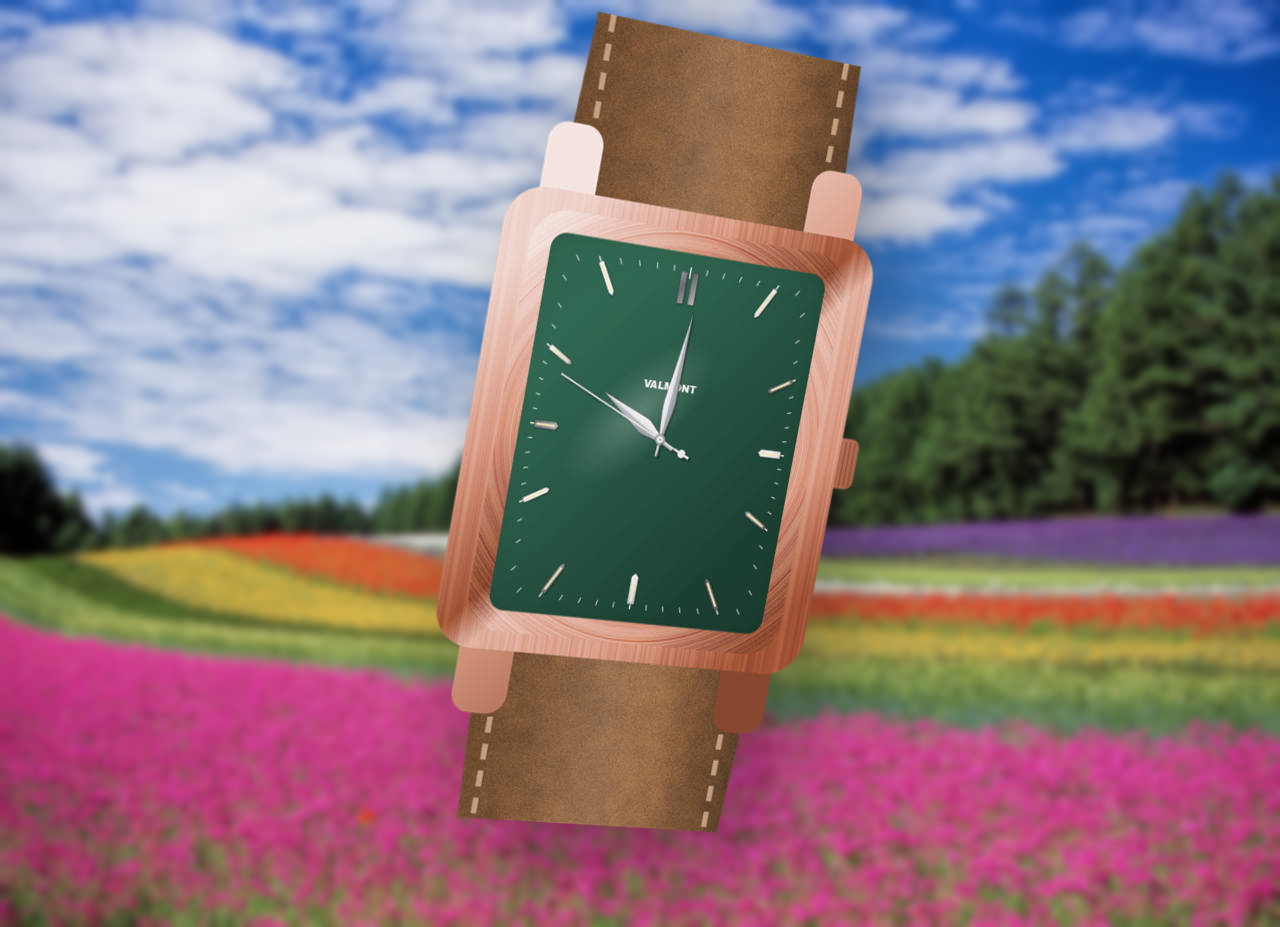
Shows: 10:00:49
